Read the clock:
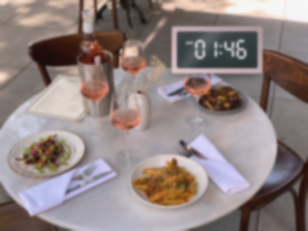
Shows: 1:46
